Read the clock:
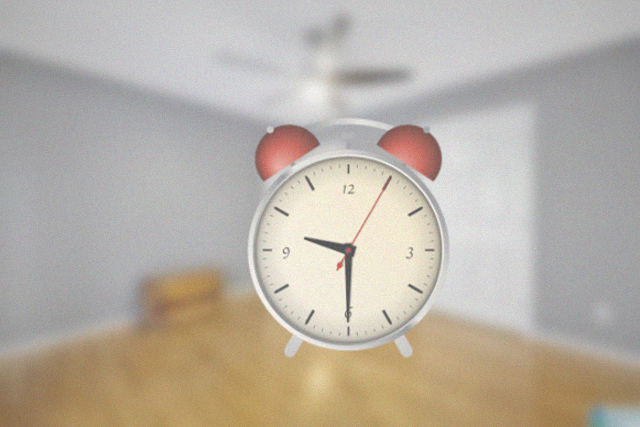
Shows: 9:30:05
